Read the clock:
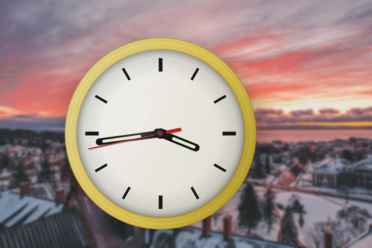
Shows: 3:43:43
